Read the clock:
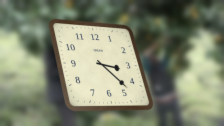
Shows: 3:23
